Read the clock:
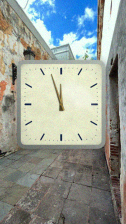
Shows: 11:57
